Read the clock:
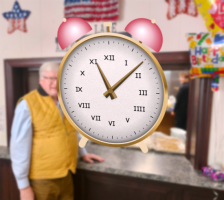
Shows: 11:08
